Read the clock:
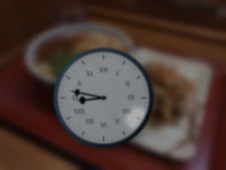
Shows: 8:47
